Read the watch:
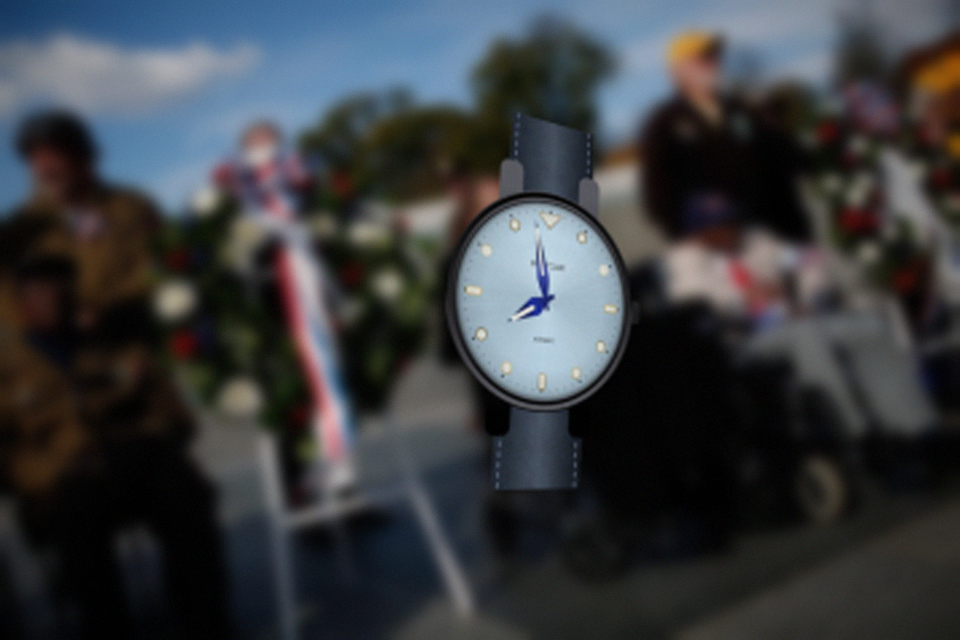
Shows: 7:58
